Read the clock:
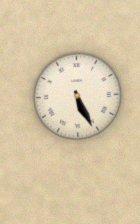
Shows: 5:26
